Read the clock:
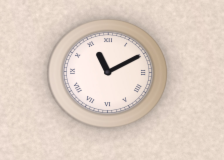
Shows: 11:10
